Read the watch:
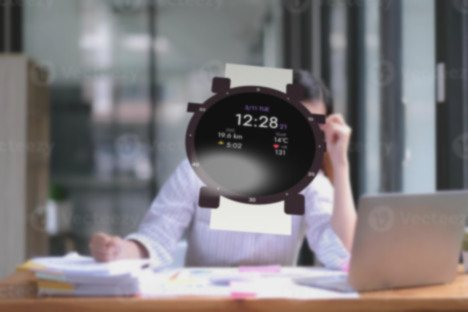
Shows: 12:28
